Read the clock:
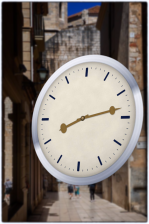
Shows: 8:13
